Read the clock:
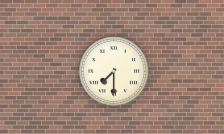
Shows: 7:30
